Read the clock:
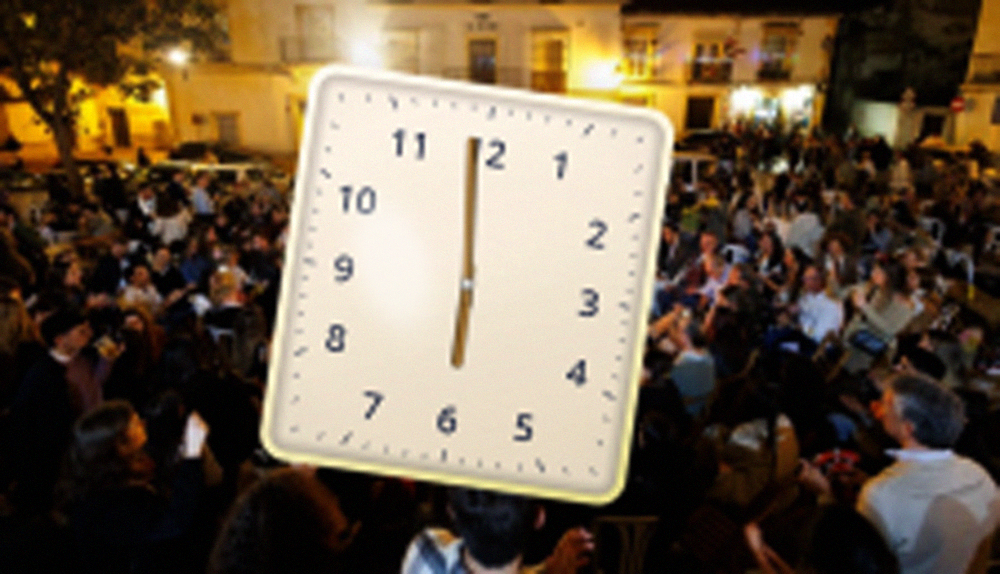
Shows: 5:59
